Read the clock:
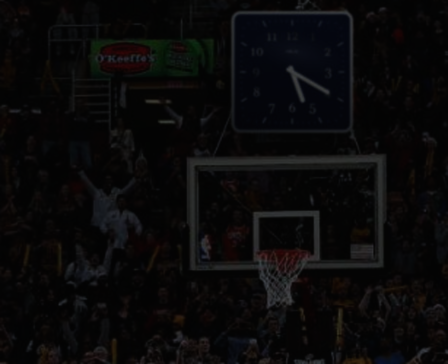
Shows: 5:20
